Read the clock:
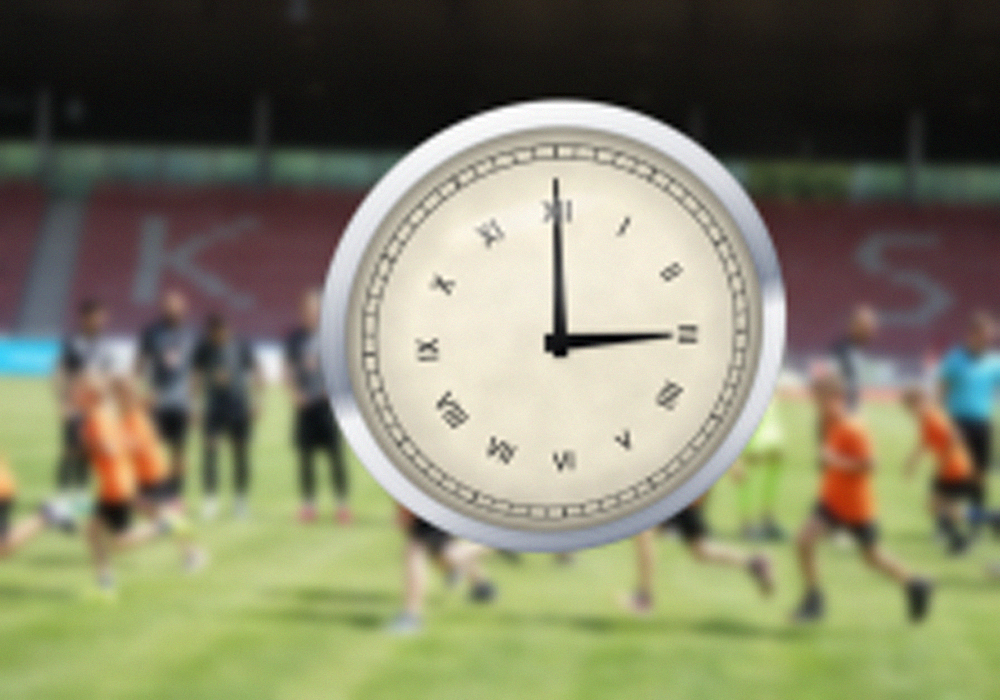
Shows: 3:00
